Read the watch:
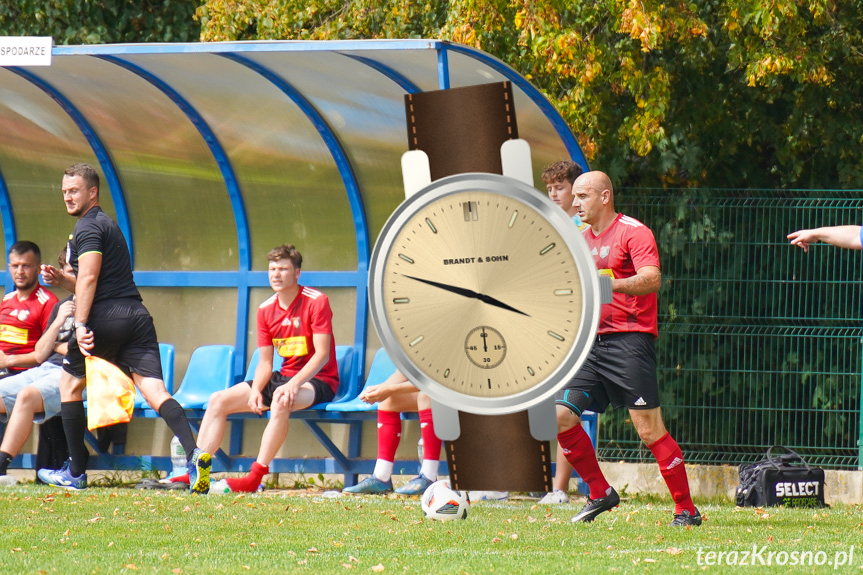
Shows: 3:48
